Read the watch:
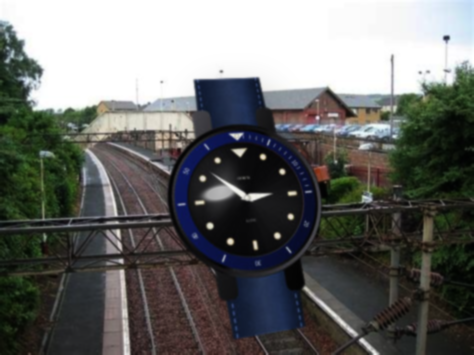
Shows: 2:52
